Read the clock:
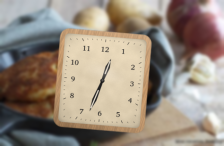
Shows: 12:33
